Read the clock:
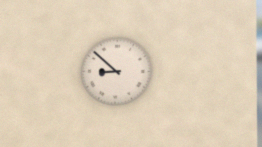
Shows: 8:52
